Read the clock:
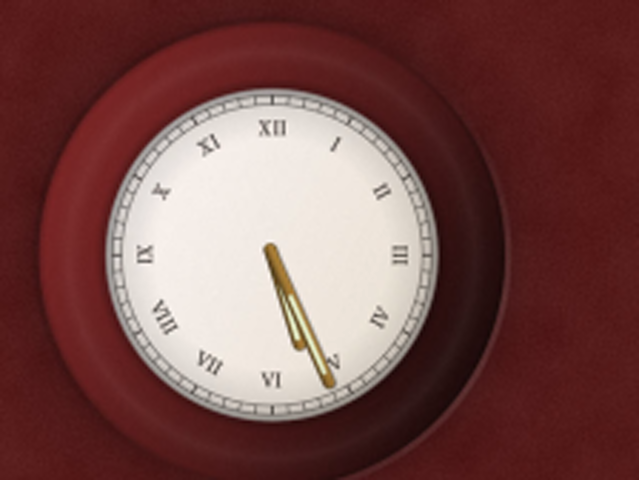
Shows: 5:26
